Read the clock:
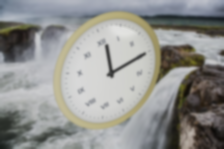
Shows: 12:15
